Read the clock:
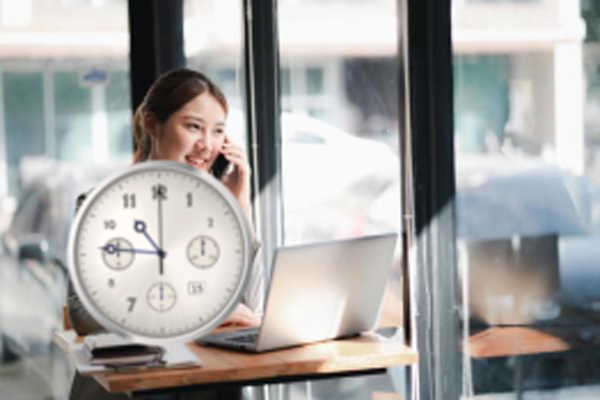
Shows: 10:46
